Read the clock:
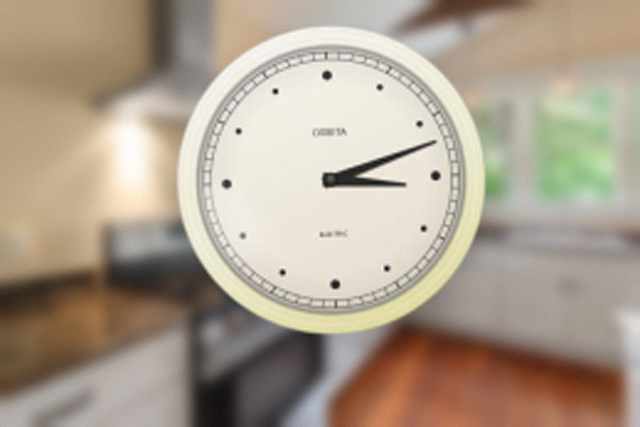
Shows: 3:12
